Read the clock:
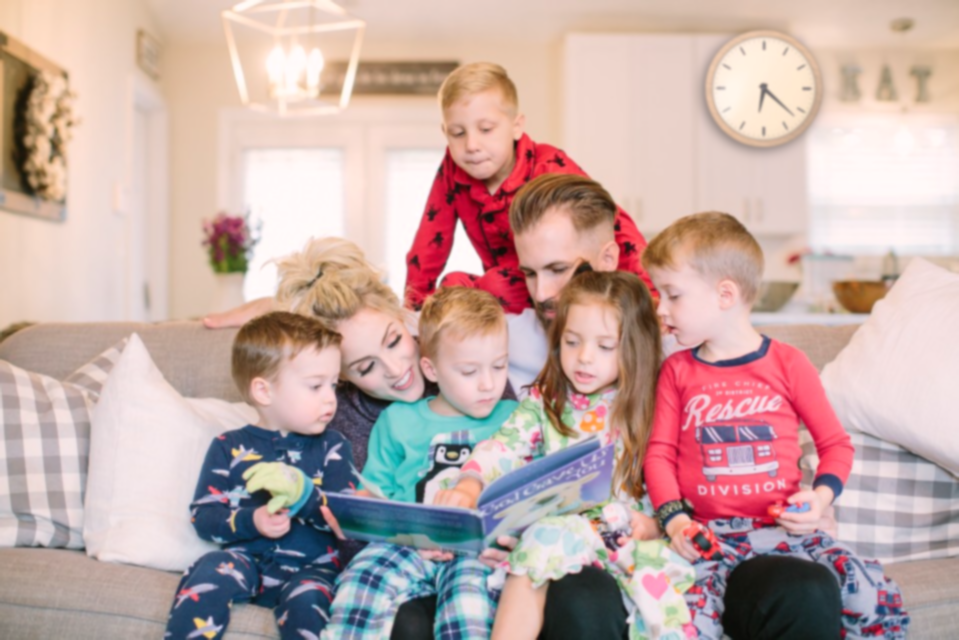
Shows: 6:22
